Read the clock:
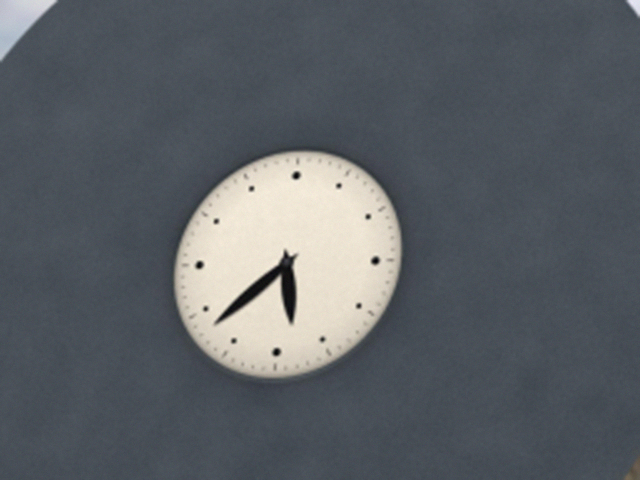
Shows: 5:38
